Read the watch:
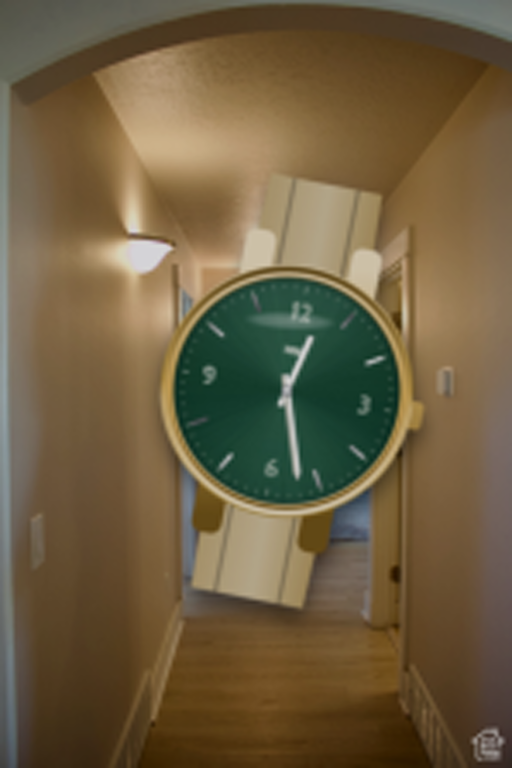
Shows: 12:27
